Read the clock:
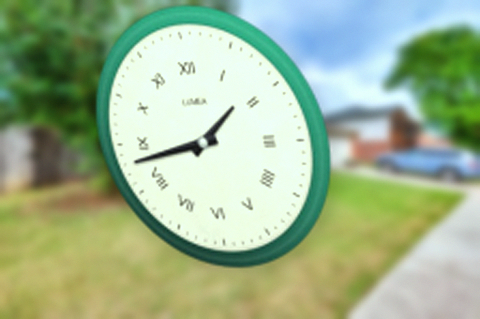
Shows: 1:43
